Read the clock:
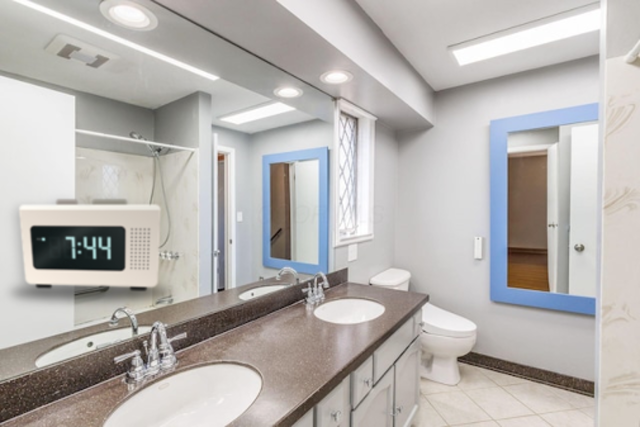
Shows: 7:44
